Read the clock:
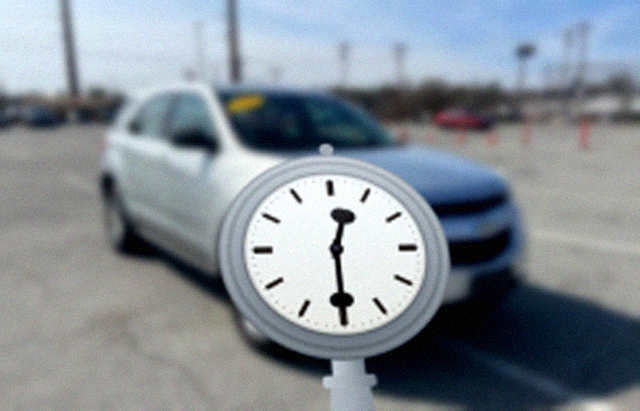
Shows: 12:30
